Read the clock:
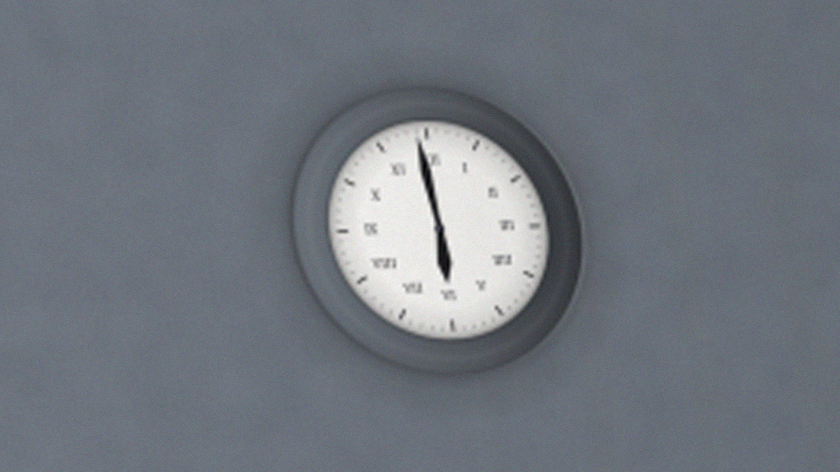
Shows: 5:59
